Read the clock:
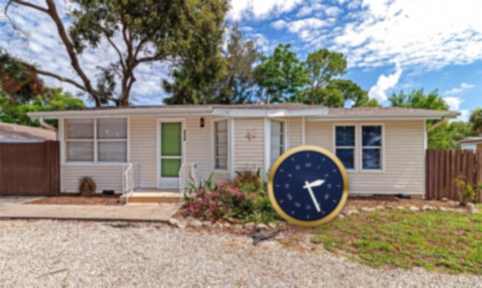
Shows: 2:26
